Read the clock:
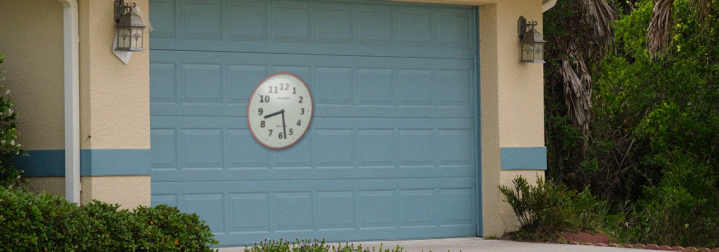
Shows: 8:28
